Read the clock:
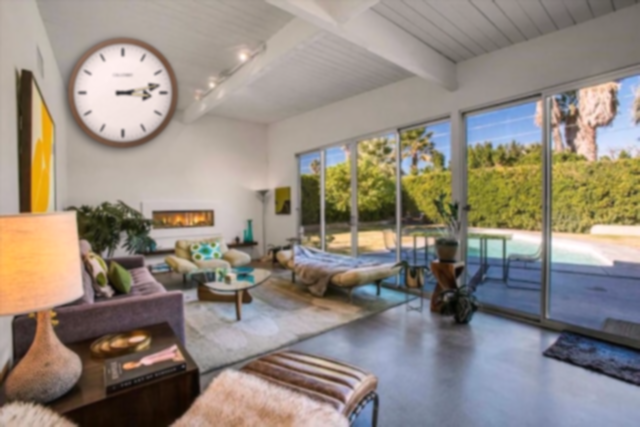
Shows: 3:13
